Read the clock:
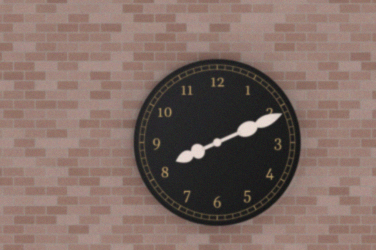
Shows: 8:11
